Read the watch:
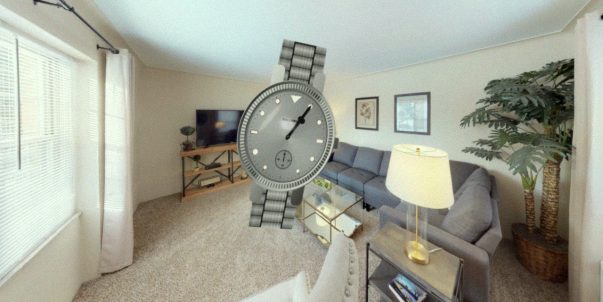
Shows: 1:05
